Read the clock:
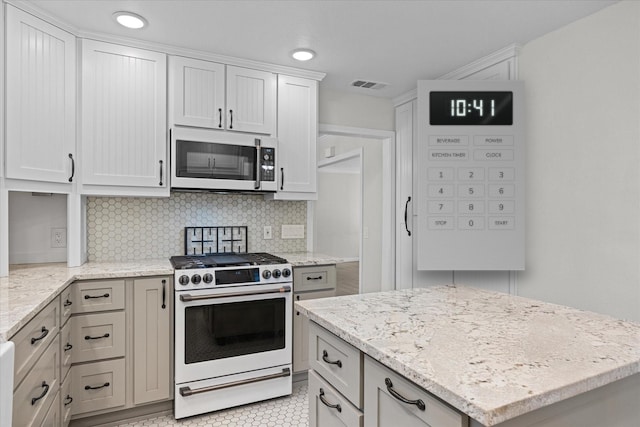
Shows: 10:41
